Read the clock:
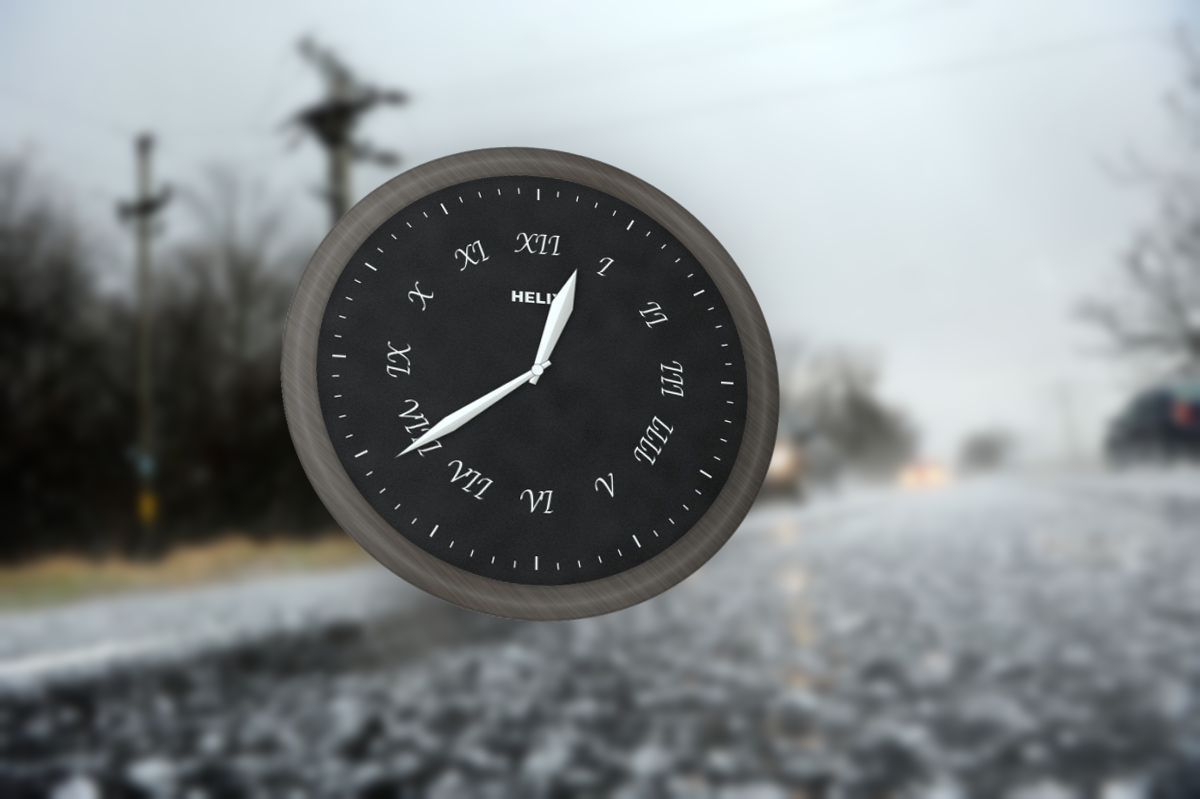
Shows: 12:39
